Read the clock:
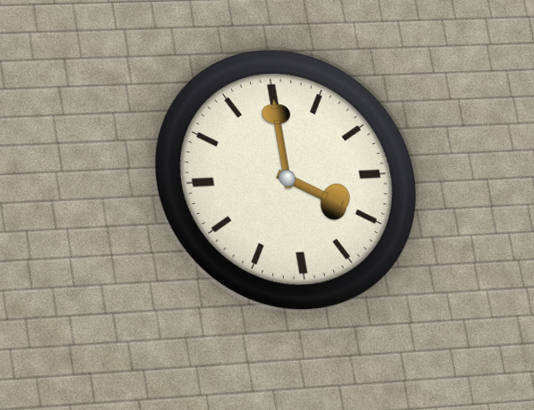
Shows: 4:00
